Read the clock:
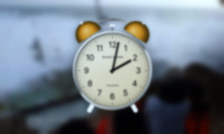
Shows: 2:02
